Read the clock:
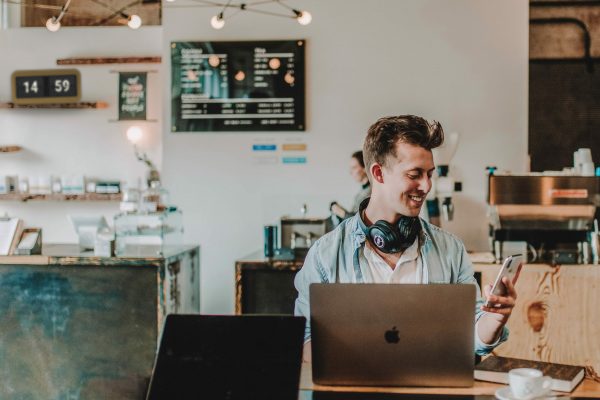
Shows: 14:59
